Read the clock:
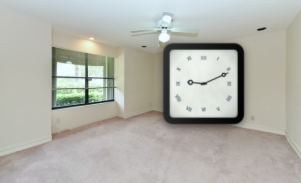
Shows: 9:11
